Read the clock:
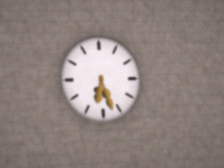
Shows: 6:27
